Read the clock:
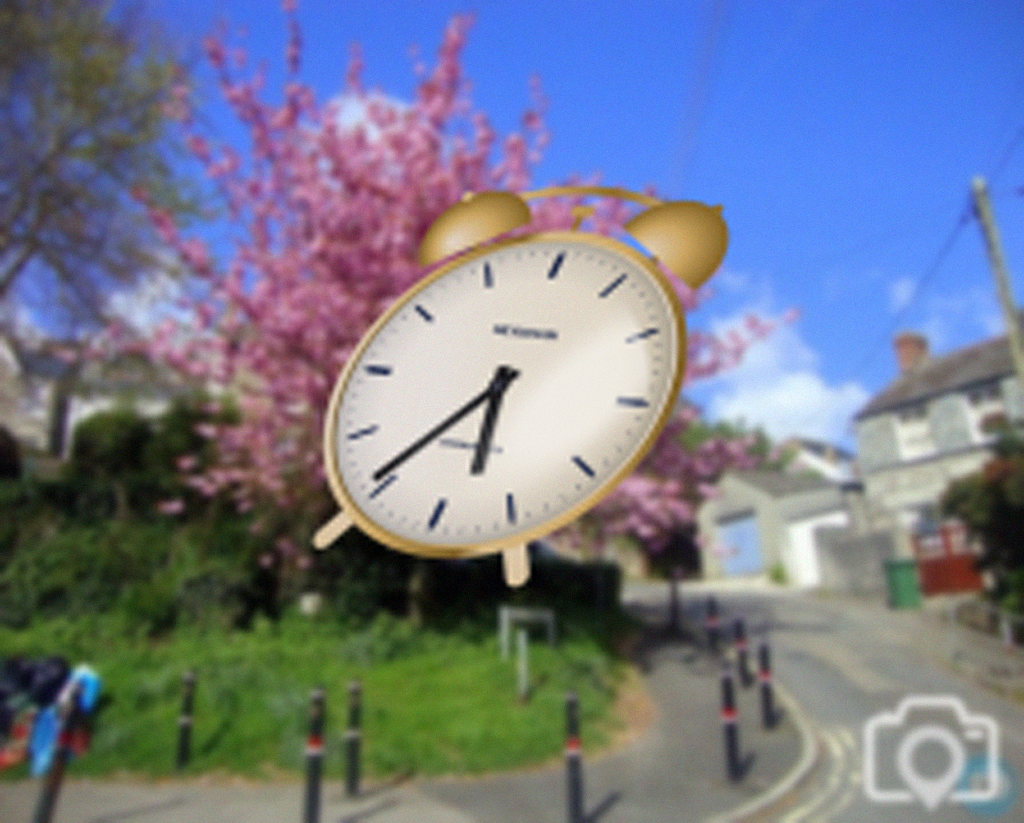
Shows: 5:36
